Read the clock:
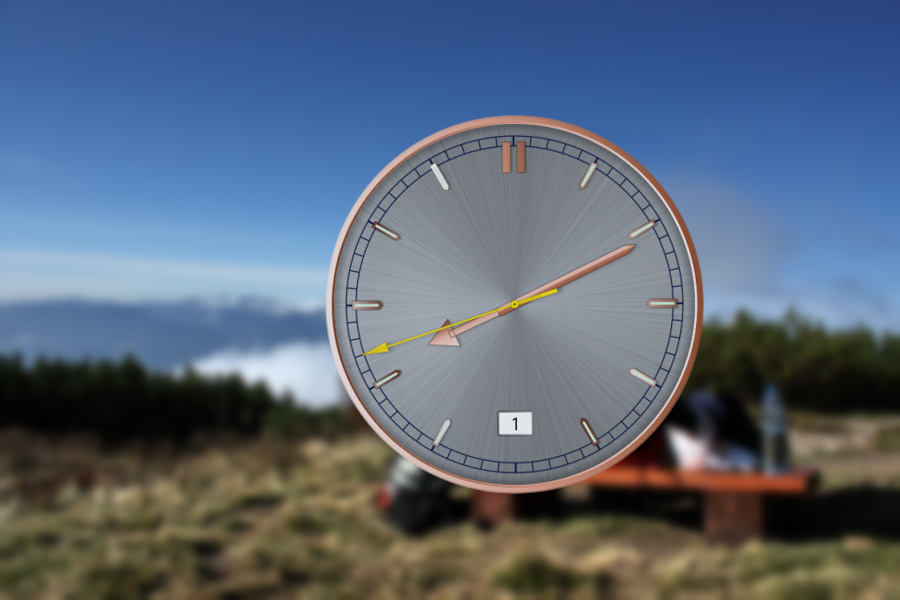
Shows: 8:10:42
